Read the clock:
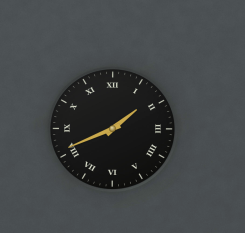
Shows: 1:41
